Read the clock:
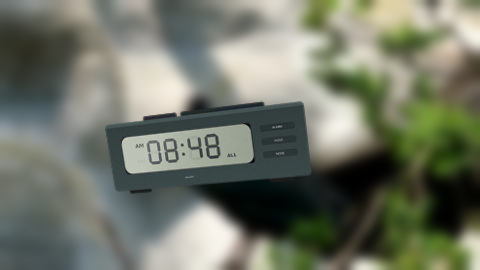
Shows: 8:48
